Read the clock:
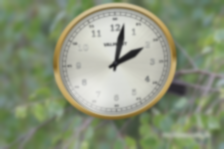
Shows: 2:02
